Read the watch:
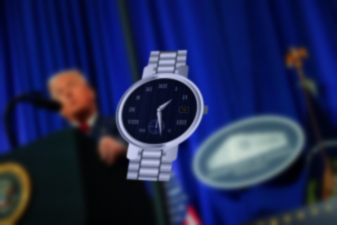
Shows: 1:28
